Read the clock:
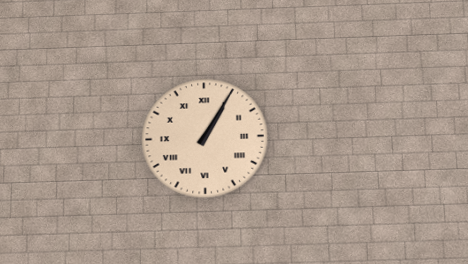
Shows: 1:05
